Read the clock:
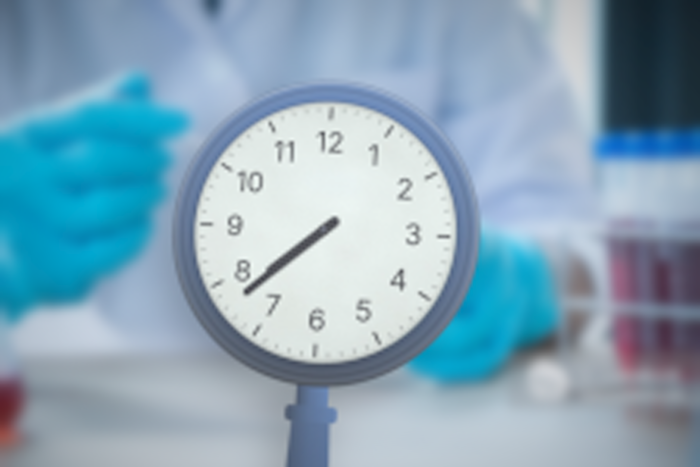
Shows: 7:38
